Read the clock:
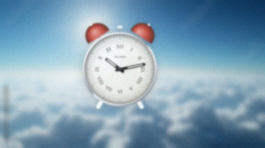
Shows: 10:13
